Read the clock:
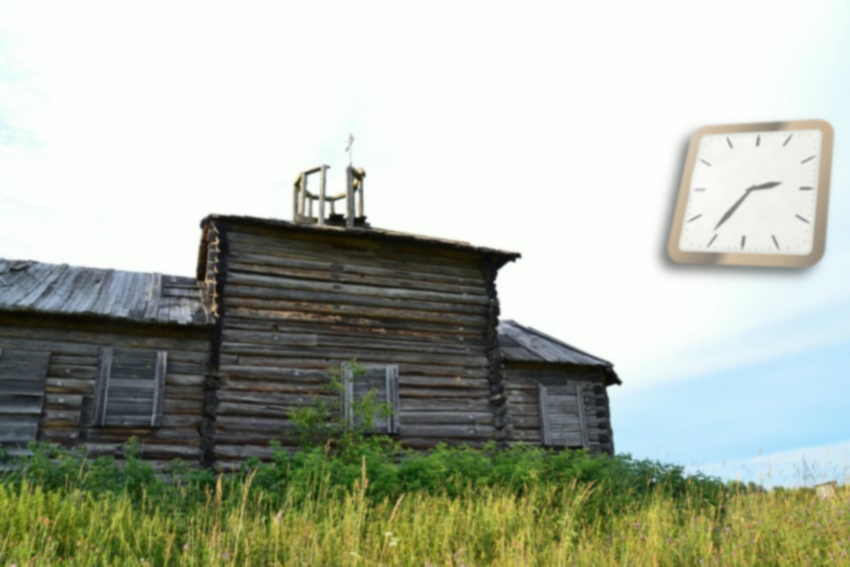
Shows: 2:36
